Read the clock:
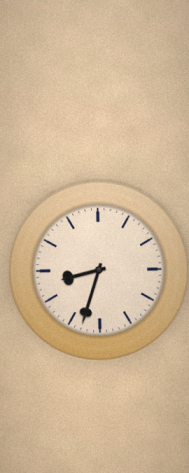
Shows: 8:33
